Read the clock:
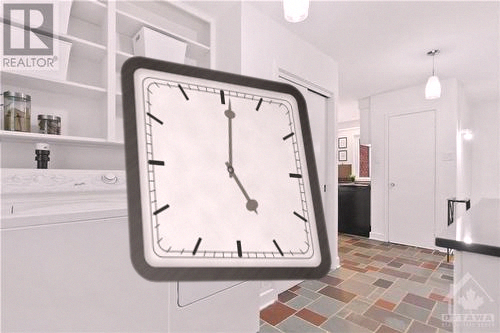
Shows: 5:01
